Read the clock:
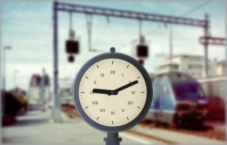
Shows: 9:11
